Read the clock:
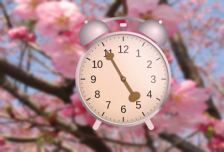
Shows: 4:55
